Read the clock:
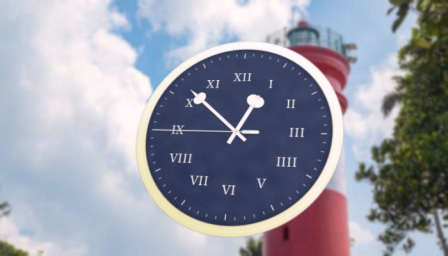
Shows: 12:51:45
